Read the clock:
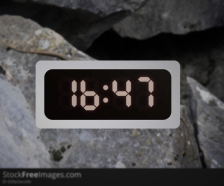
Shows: 16:47
